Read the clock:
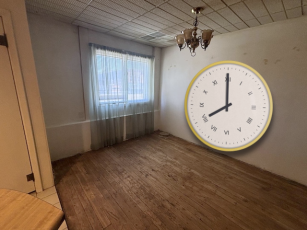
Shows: 8:00
